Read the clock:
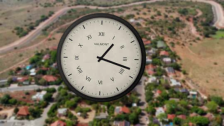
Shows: 1:18
